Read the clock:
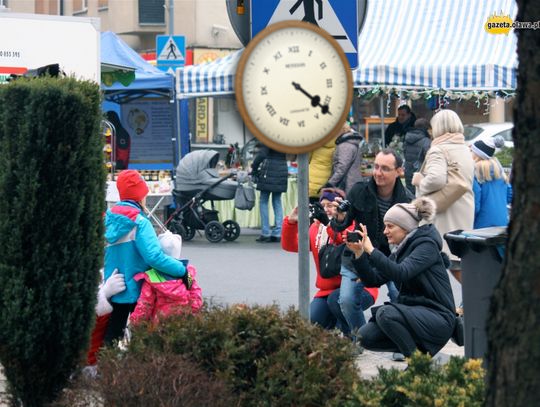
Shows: 4:22
